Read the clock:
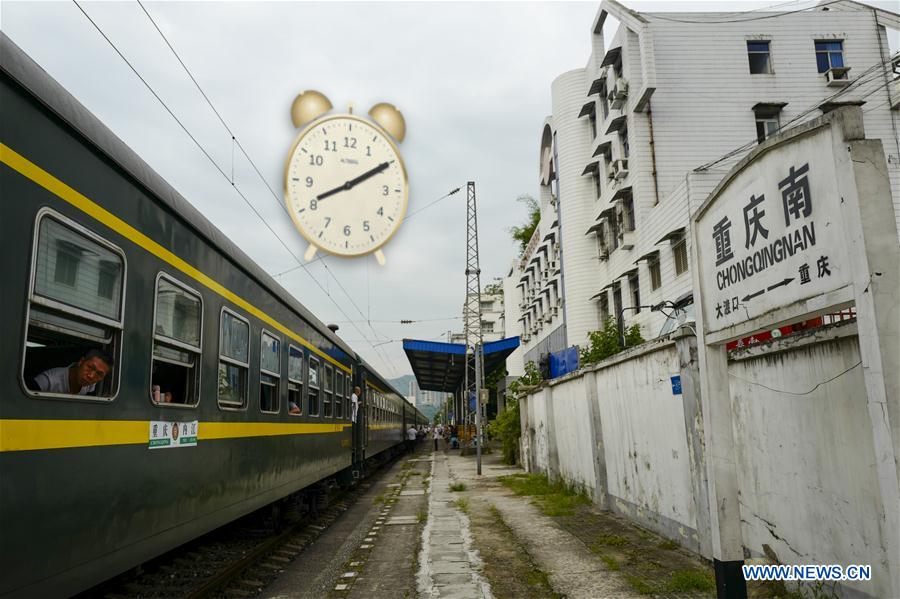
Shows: 8:10
